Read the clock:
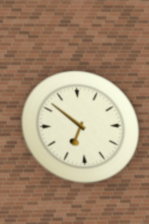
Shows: 6:52
